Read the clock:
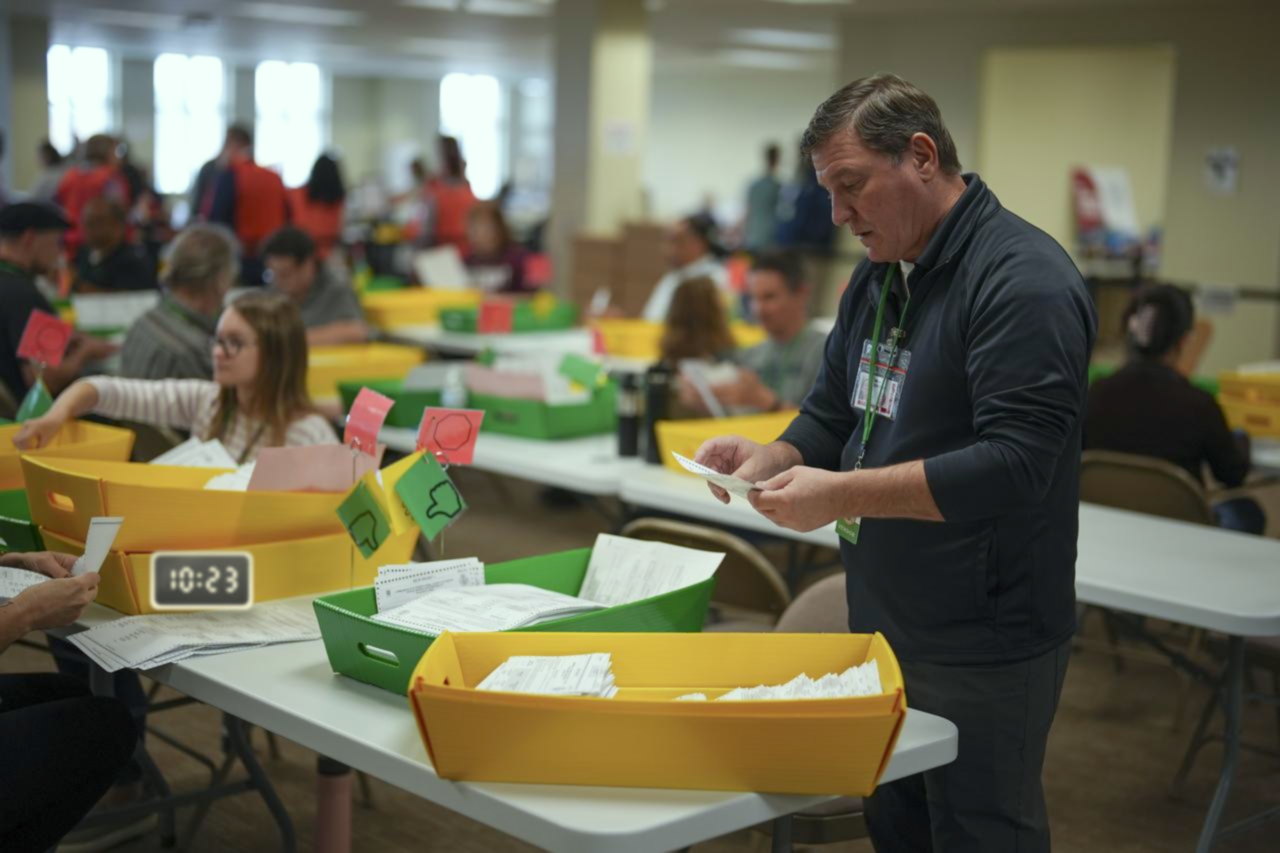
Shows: 10:23
